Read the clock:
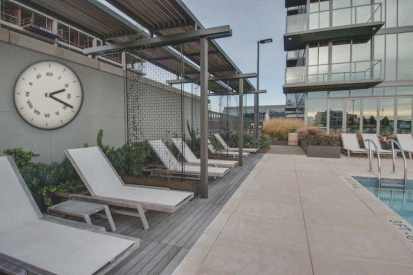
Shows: 2:19
